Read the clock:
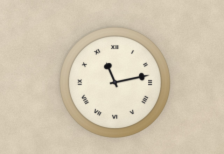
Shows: 11:13
